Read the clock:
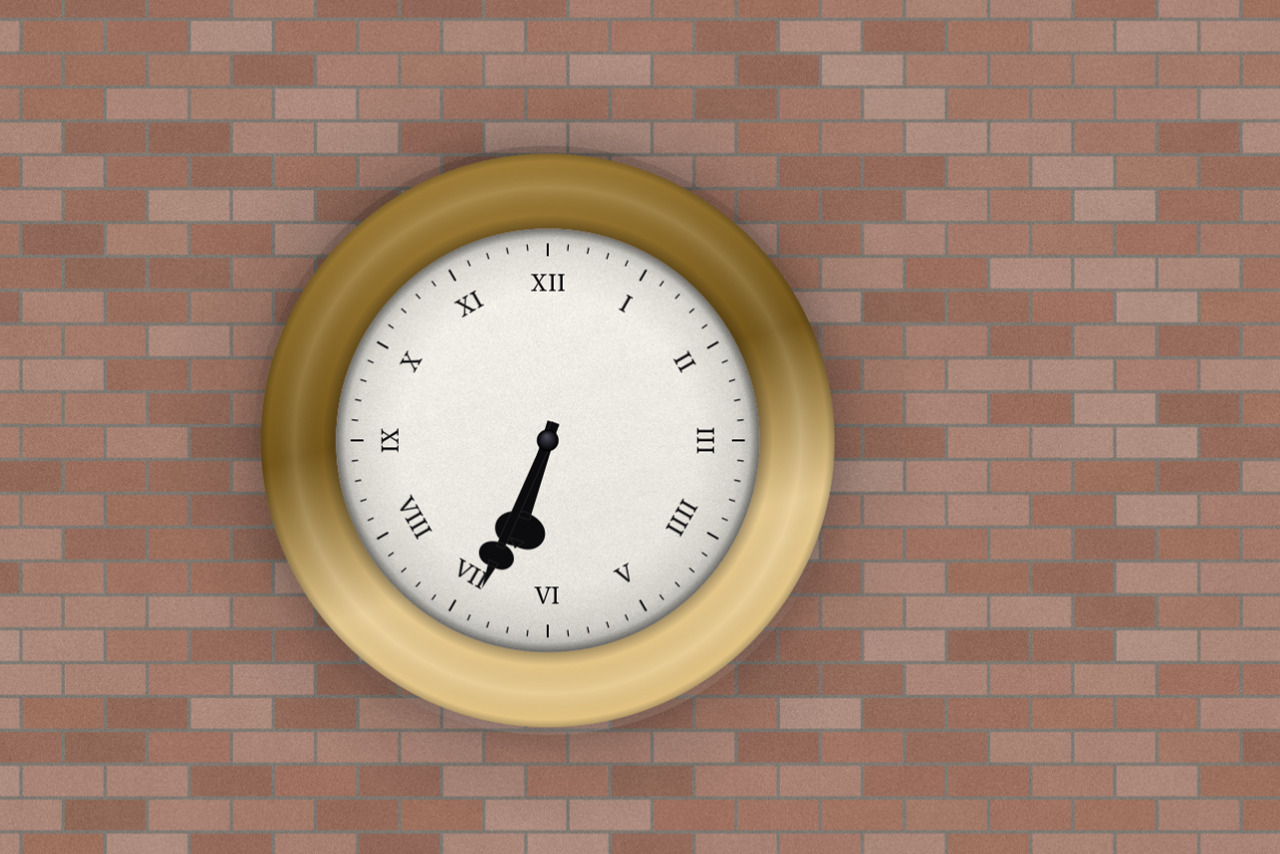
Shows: 6:34
